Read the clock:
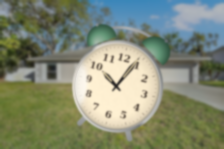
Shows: 10:04
